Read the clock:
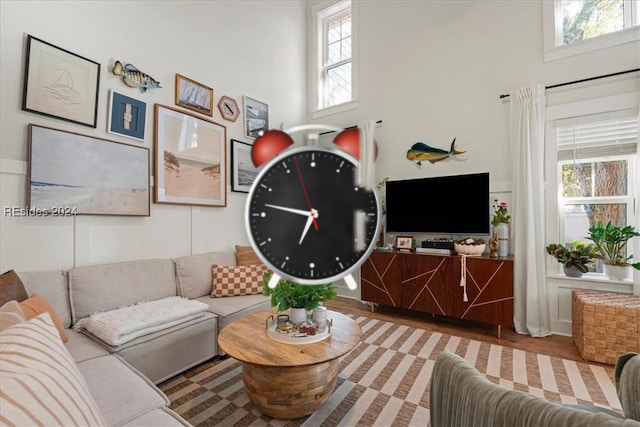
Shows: 6:46:57
